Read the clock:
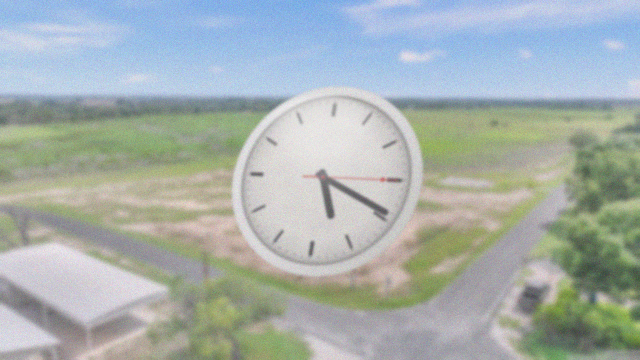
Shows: 5:19:15
